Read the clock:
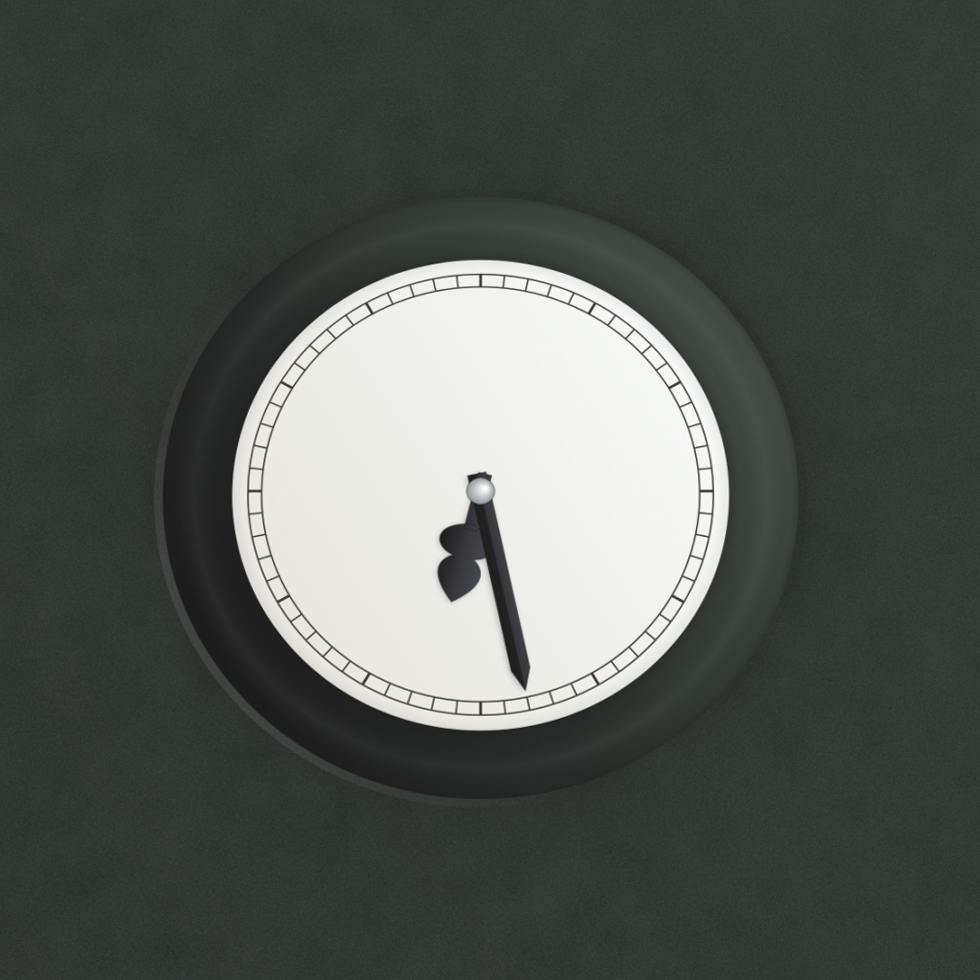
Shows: 6:28
